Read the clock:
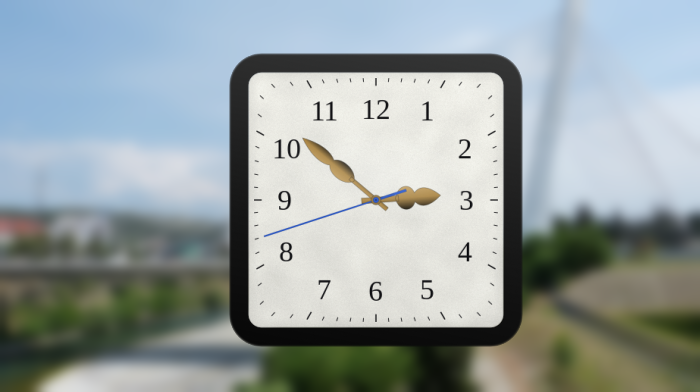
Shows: 2:51:42
